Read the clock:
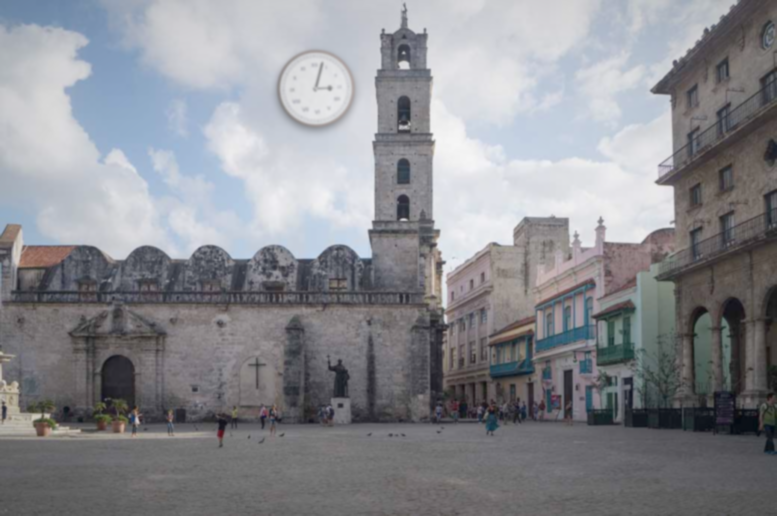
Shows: 3:03
